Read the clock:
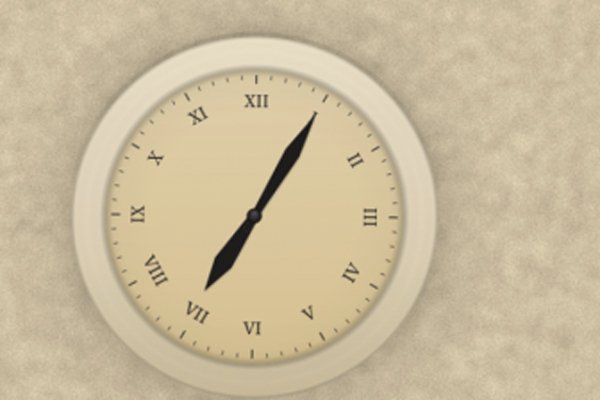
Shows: 7:05
